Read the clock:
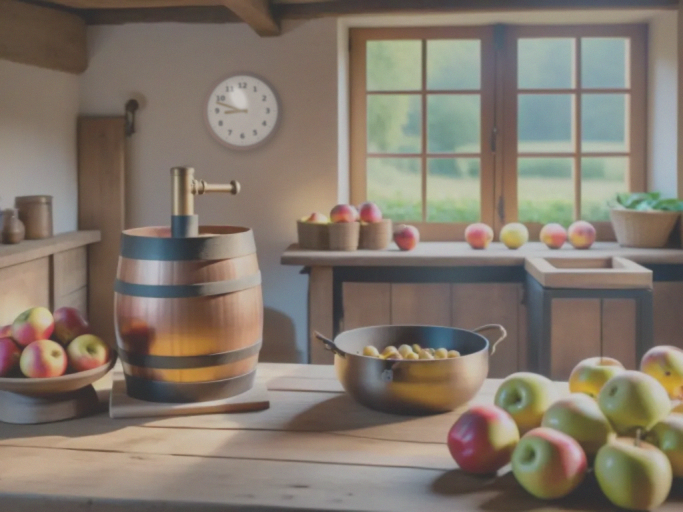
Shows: 8:48
